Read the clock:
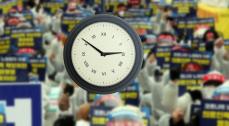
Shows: 2:51
